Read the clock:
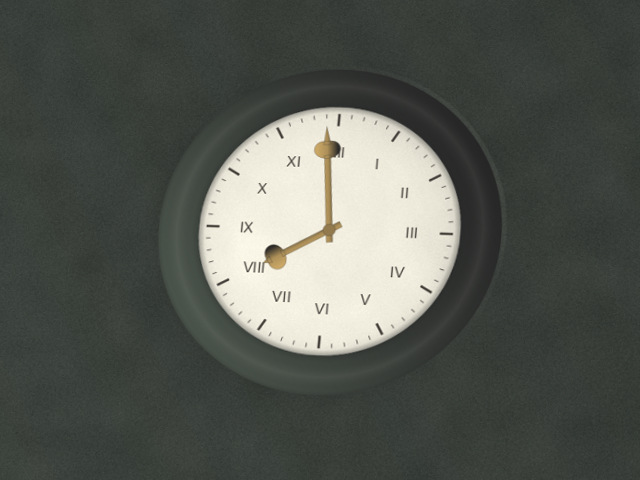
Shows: 7:59
